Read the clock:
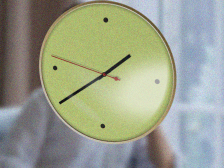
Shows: 1:38:47
